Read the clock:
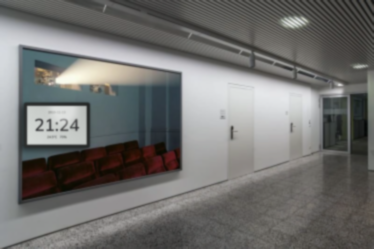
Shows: 21:24
